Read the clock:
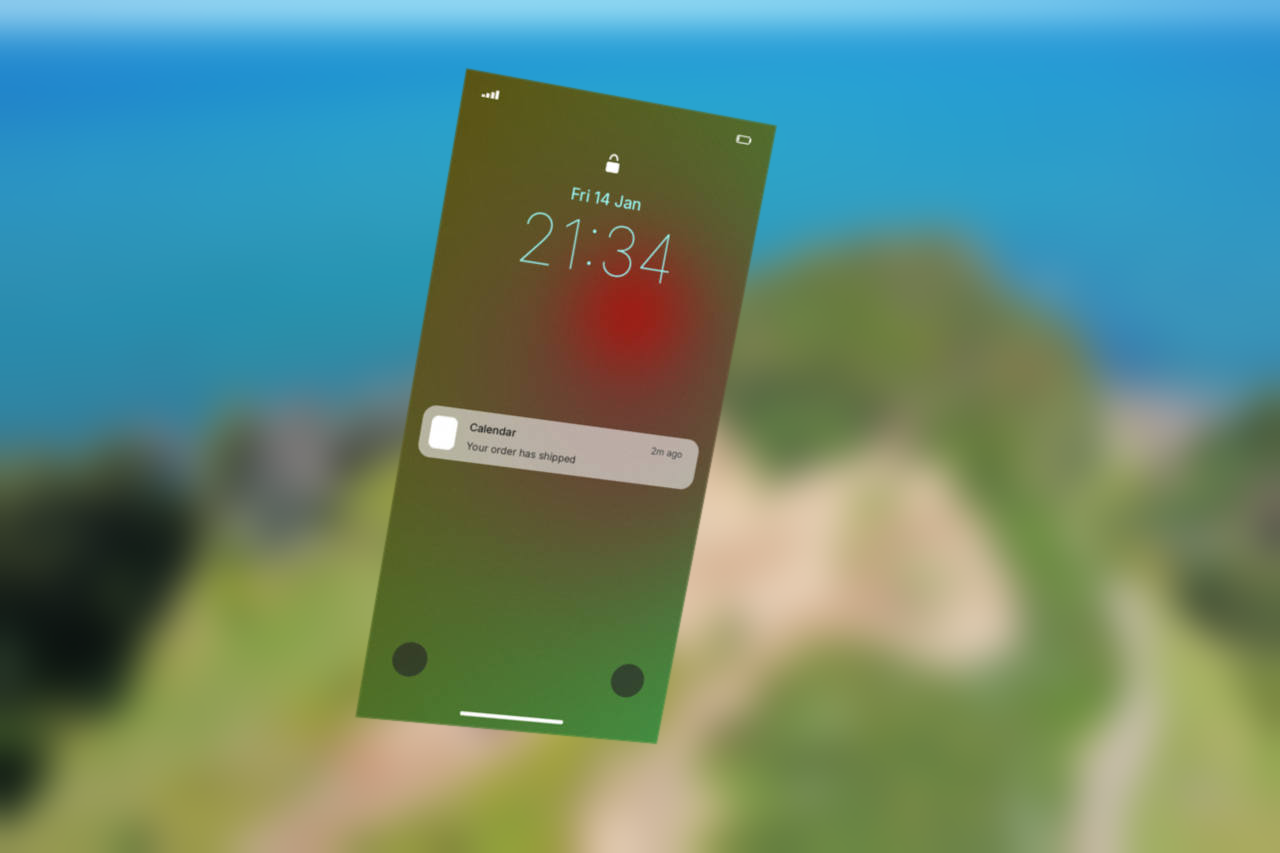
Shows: 21:34
